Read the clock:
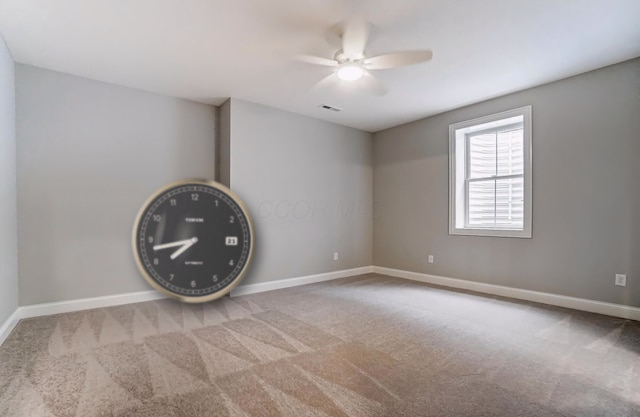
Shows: 7:43
